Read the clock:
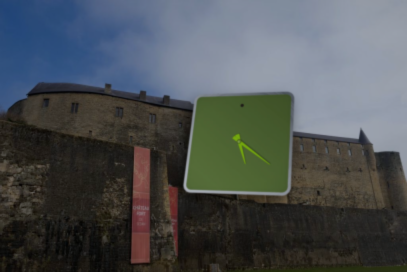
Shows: 5:21
